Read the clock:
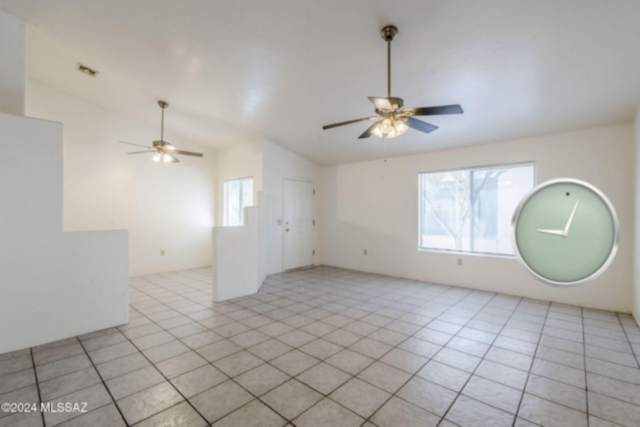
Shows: 9:03
